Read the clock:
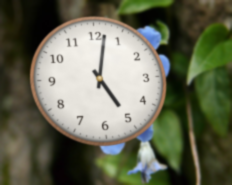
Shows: 5:02
